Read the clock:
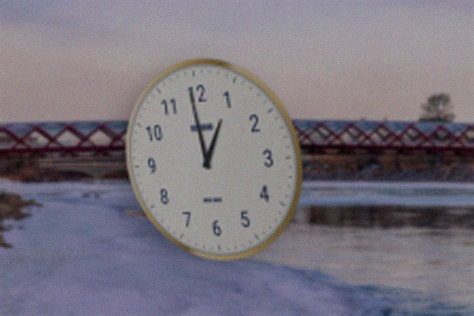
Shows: 12:59
